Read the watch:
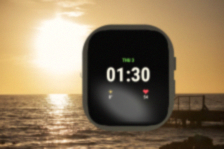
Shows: 1:30
